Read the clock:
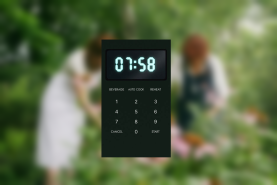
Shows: 7:58
